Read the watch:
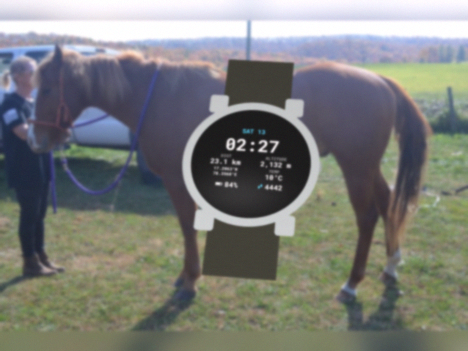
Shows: 2:27
